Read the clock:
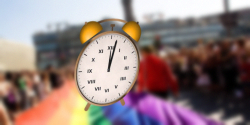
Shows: 12:02
